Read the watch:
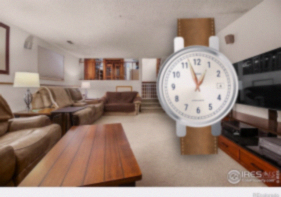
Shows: 12:57
